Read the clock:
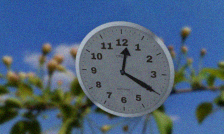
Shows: 12:20
